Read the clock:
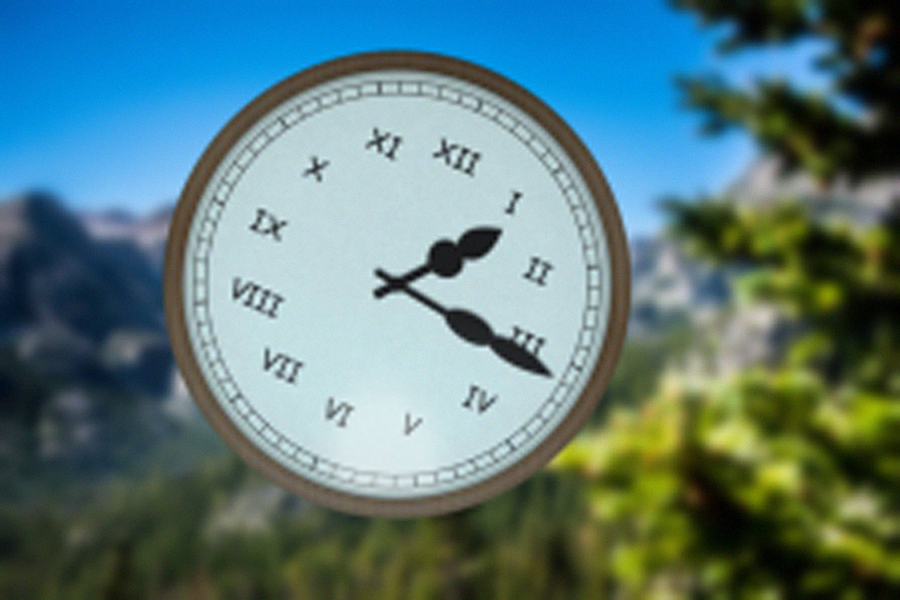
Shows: 1:16
